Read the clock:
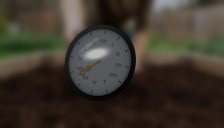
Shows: 7:38
